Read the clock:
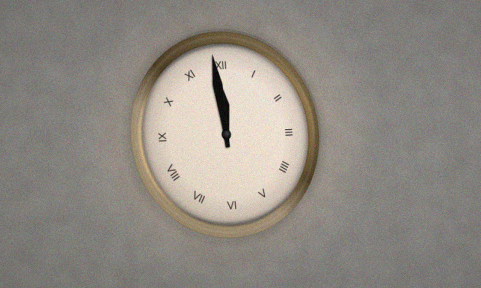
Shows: 11:59
